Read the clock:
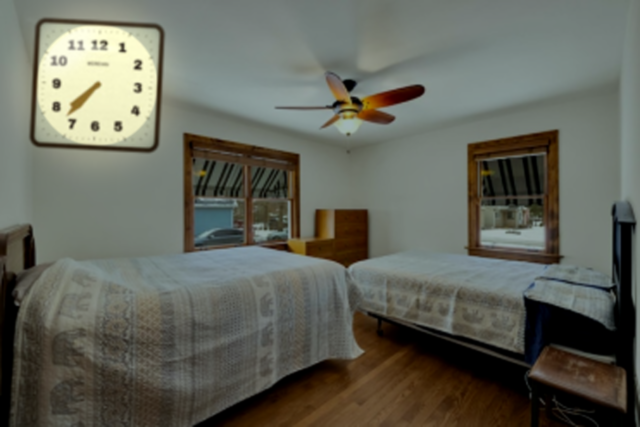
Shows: 7:37
